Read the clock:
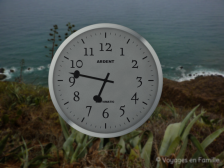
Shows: 6:47
